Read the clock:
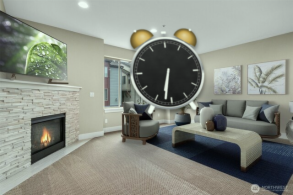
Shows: 6:32
